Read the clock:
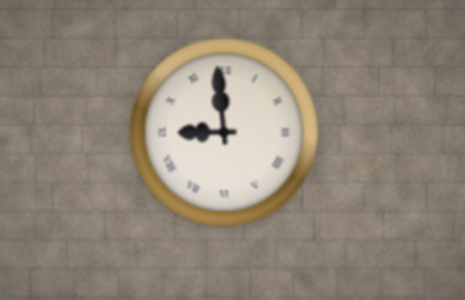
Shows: 8:59
